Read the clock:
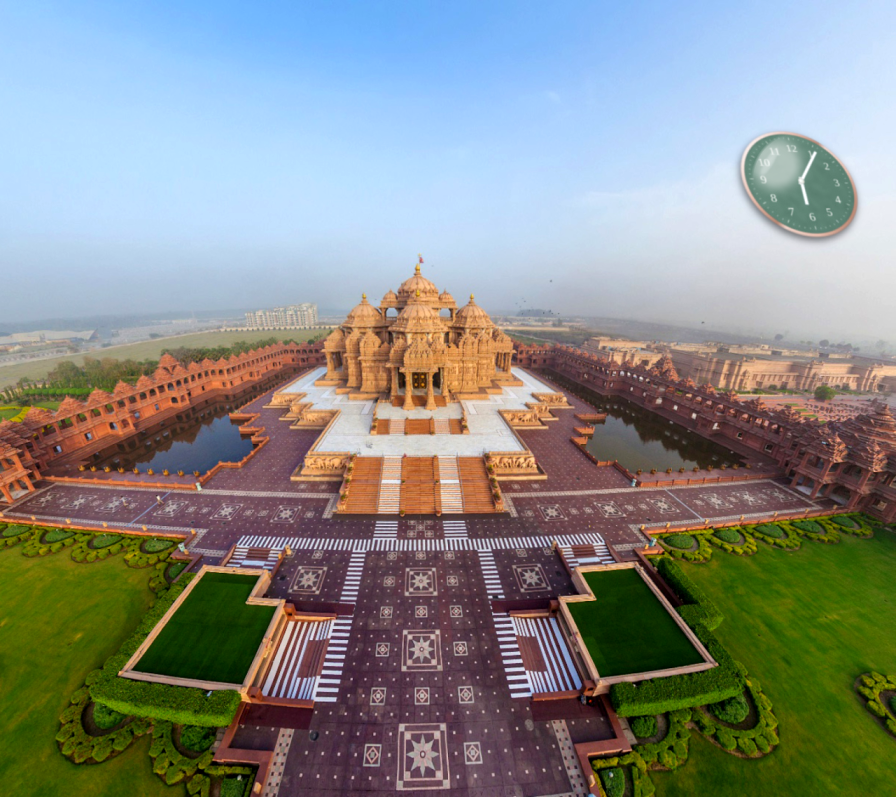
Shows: 6:06
